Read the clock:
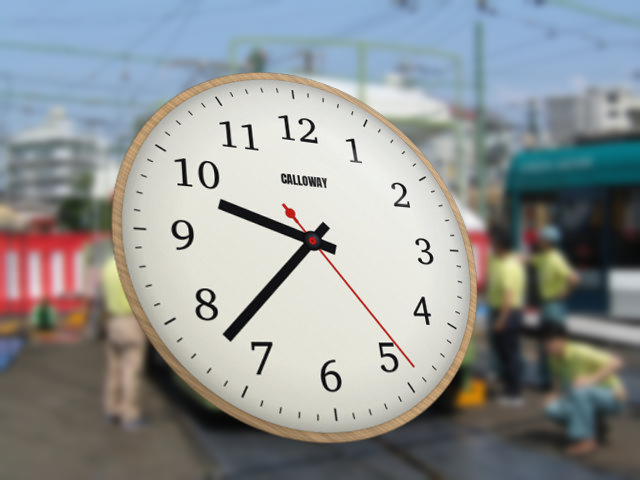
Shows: 9:37:24
